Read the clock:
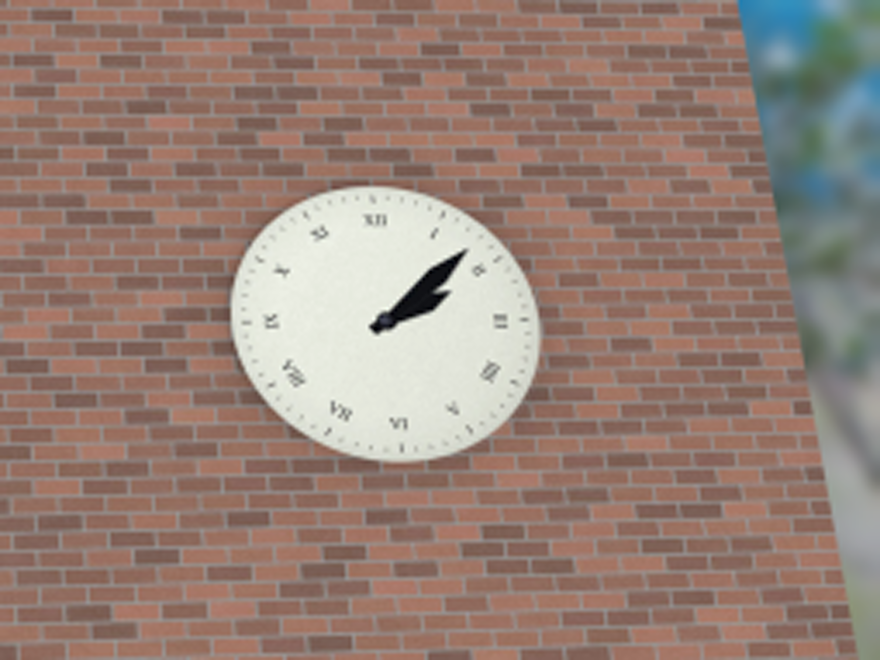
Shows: 2:08
